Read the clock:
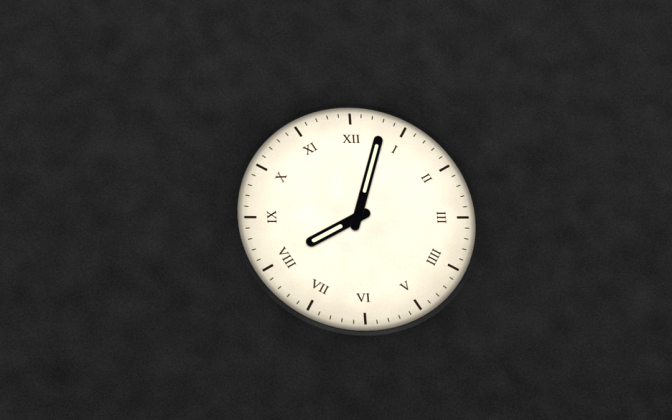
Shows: 8:03
